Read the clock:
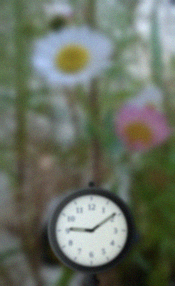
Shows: 9:09
